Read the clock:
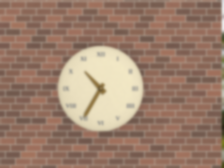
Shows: 10:35
